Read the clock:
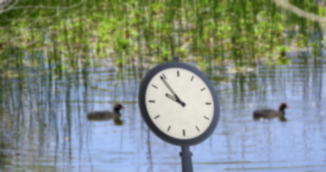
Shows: 9:54
